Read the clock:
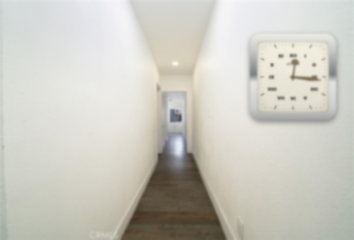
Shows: 12:16
